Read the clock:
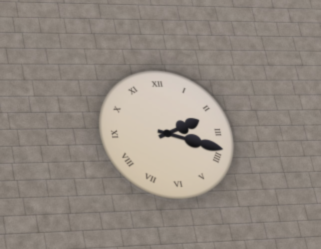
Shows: 2:18
